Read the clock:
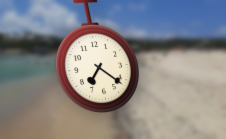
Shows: 7:22
